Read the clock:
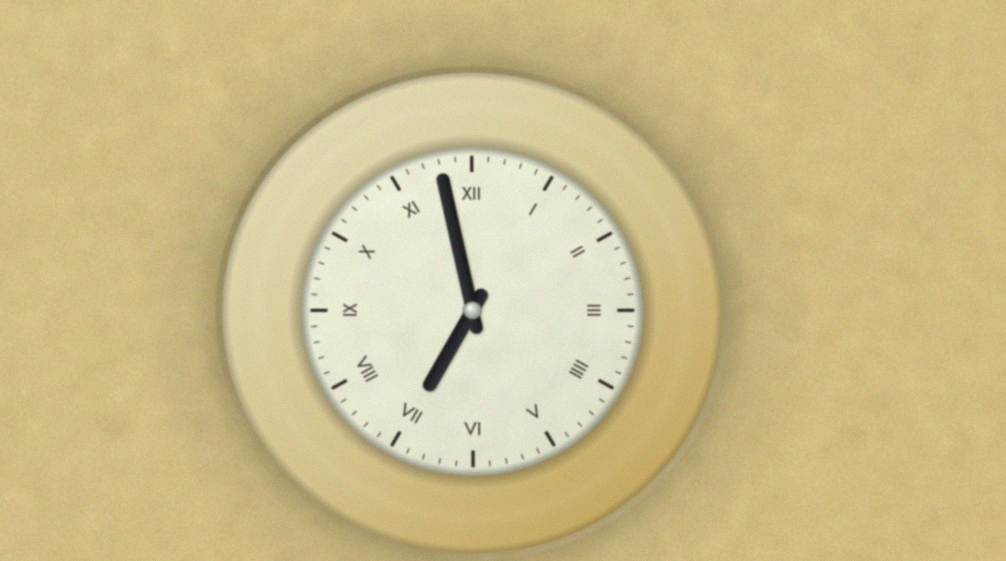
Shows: 6:58
